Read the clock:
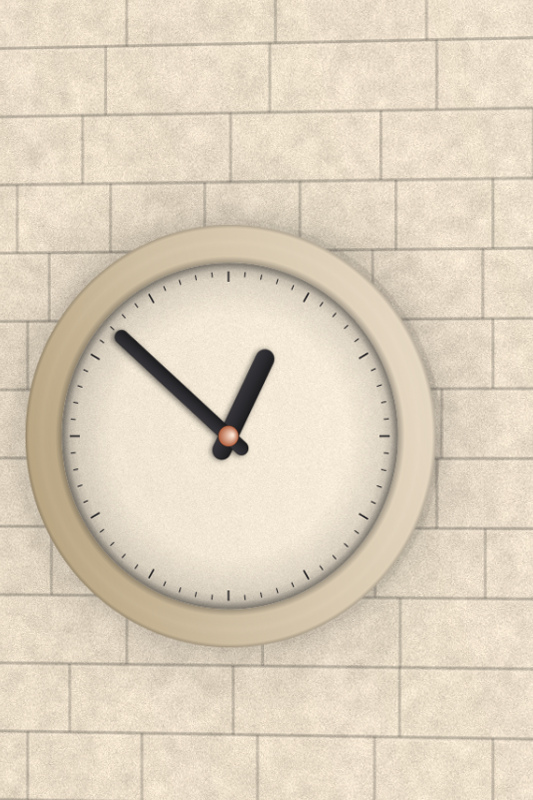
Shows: 12:52
